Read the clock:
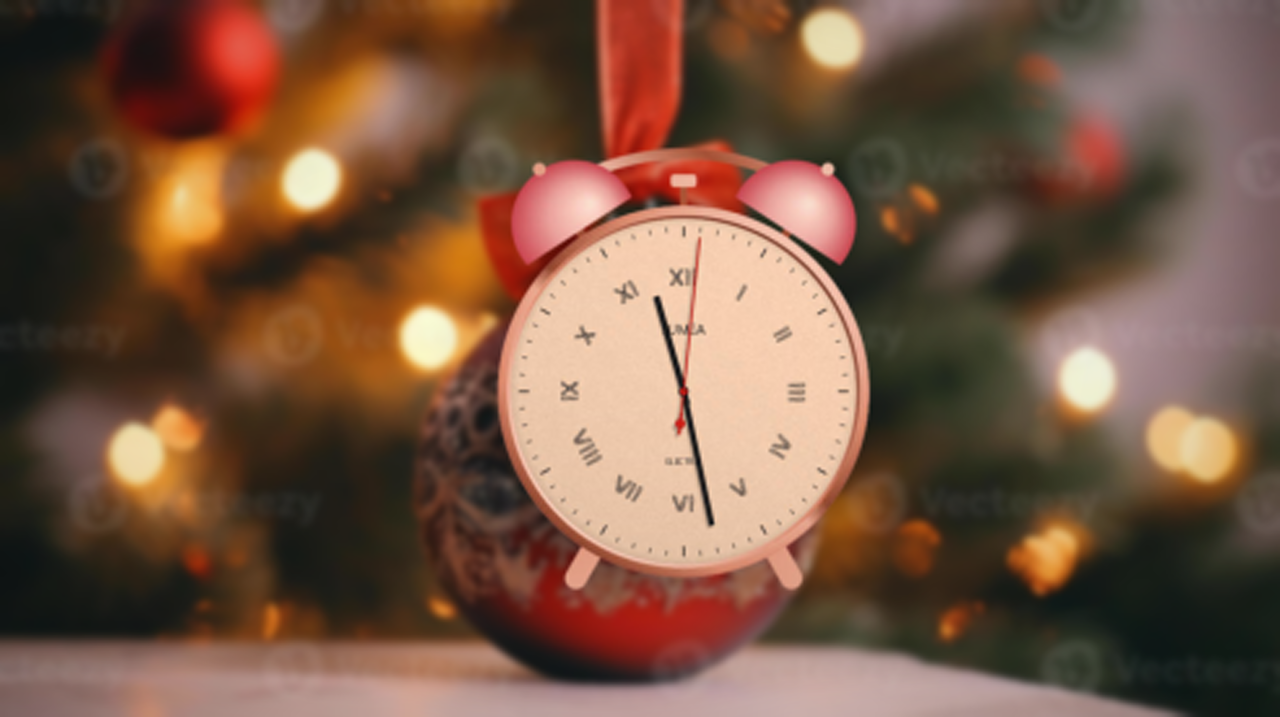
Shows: 11:28:01
